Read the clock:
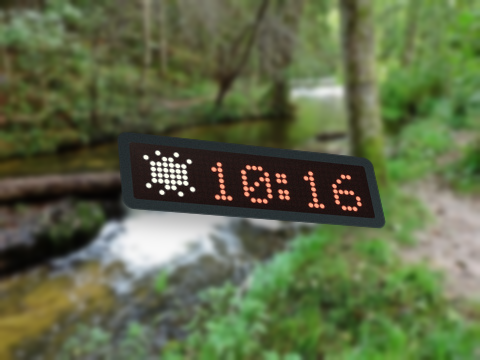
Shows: 10:16
